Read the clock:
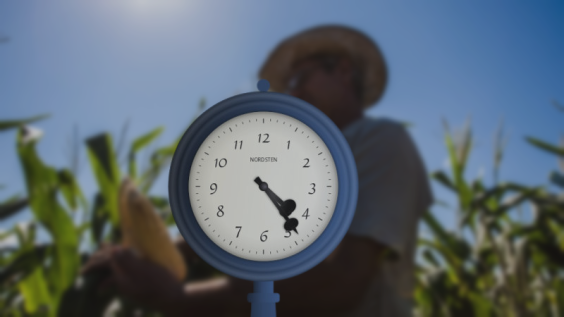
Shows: 4:24
